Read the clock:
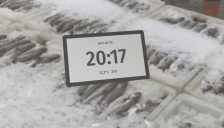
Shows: 20:17
